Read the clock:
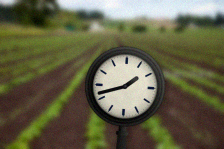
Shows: 1:42
